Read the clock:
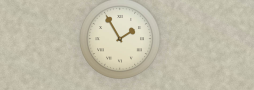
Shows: 1:55
